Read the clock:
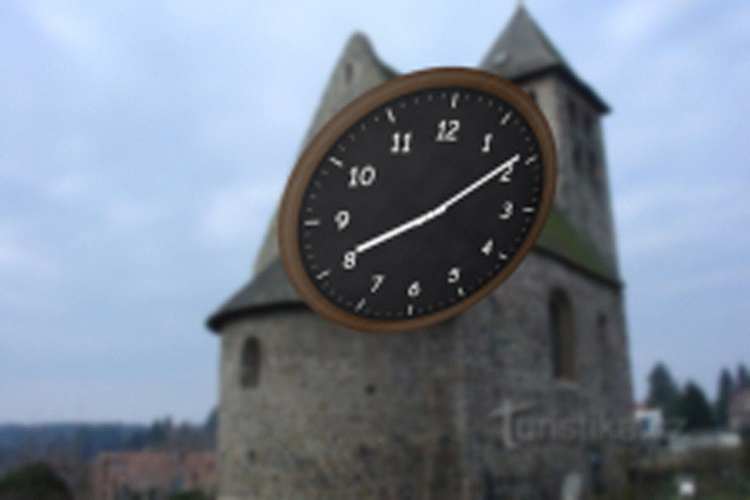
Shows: 8:09
